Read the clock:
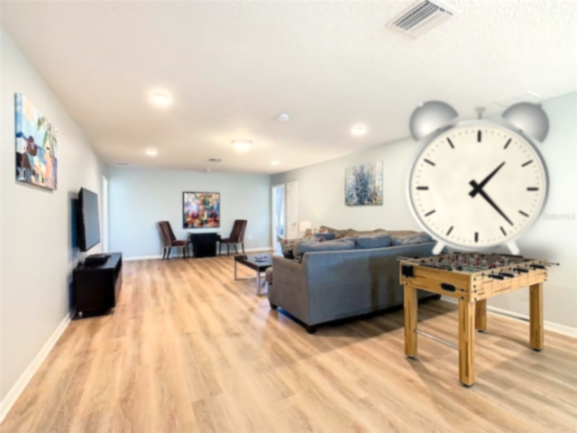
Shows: 1:23
